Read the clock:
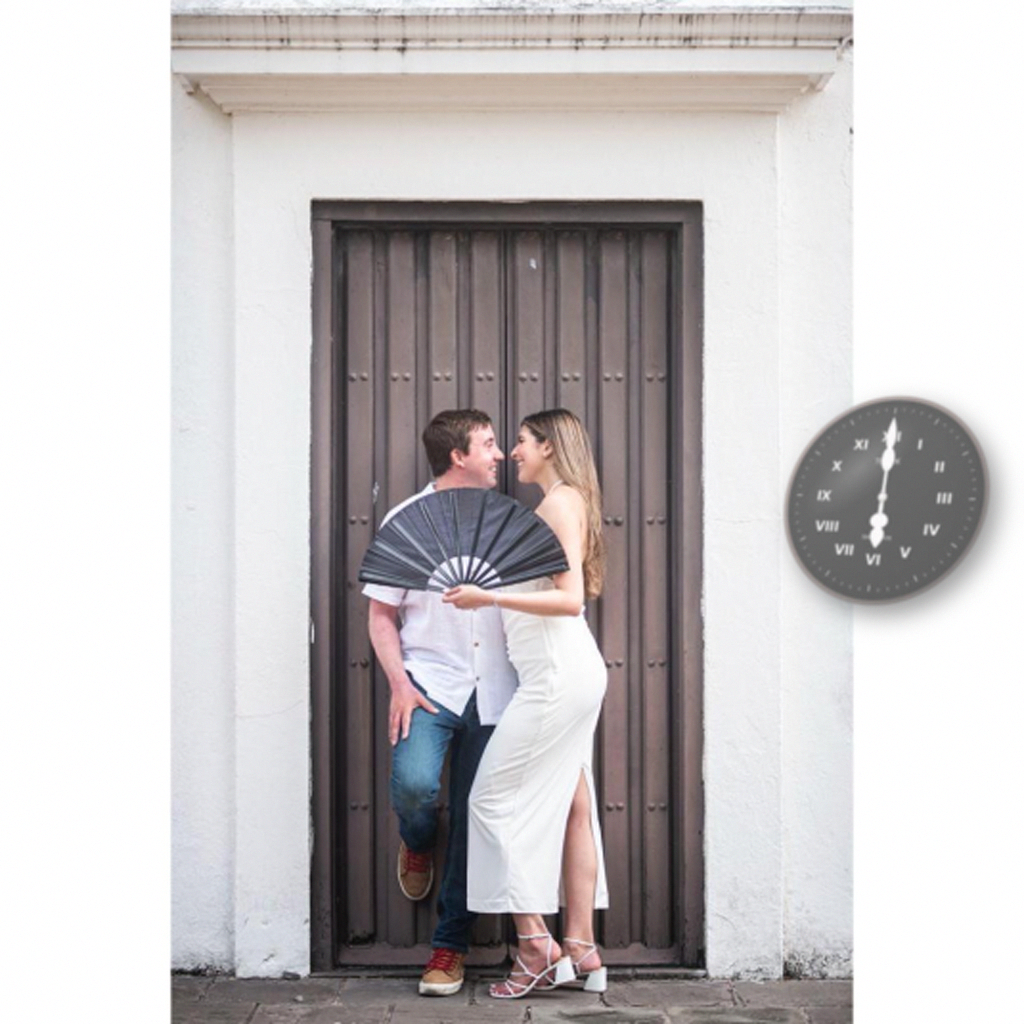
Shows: 6:00
